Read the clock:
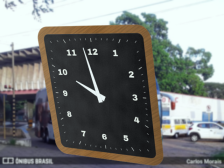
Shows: 9:58
